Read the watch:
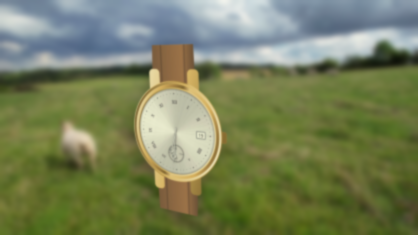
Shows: 6:31
